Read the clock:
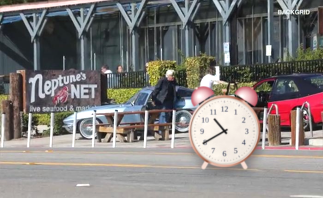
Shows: 10:40
